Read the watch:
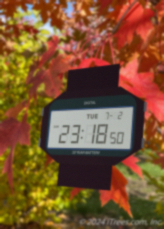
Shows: 23:18:50
